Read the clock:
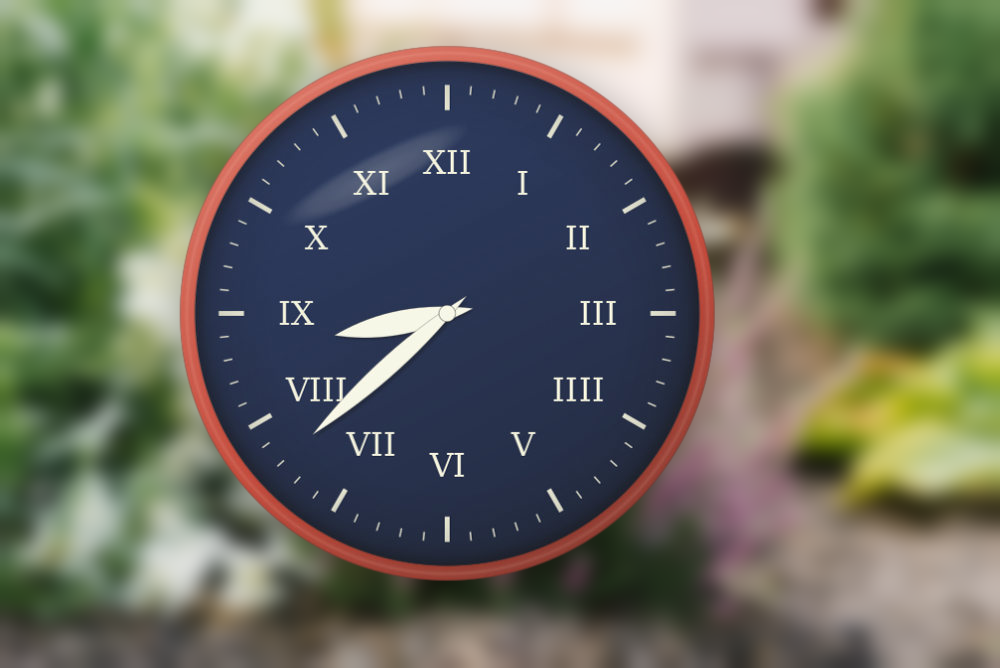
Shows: 8:38
